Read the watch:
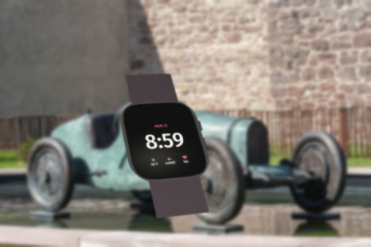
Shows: 8:59
